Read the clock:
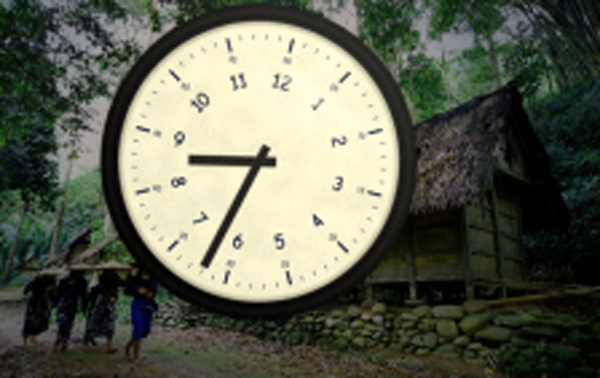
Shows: 8:32
